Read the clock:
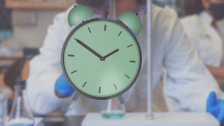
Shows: 1:50
